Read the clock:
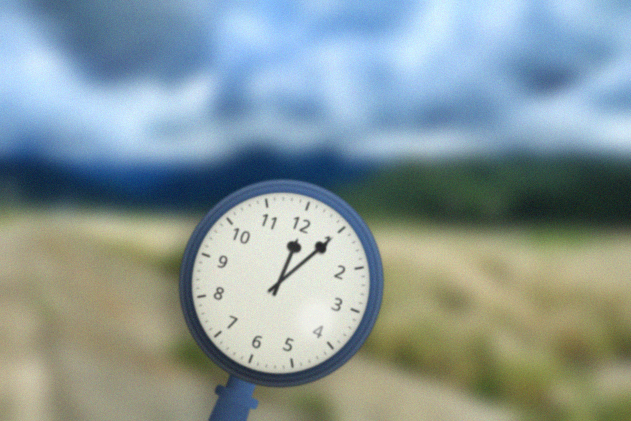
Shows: 12:05
